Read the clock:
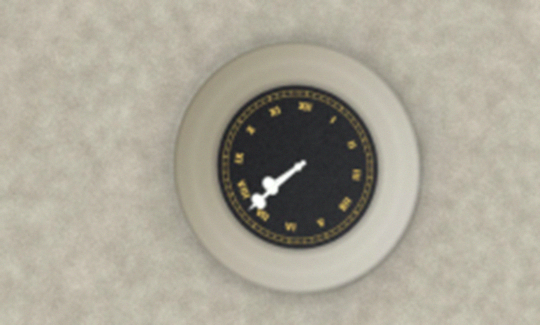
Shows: 7:37
